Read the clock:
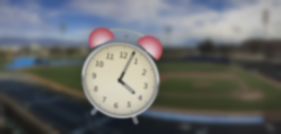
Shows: 4:03
